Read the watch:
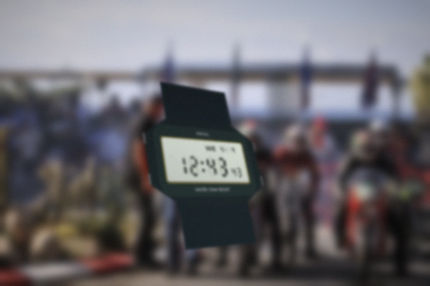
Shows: 12:43
